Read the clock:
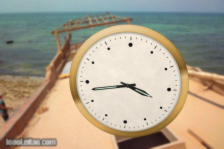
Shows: 3:43
